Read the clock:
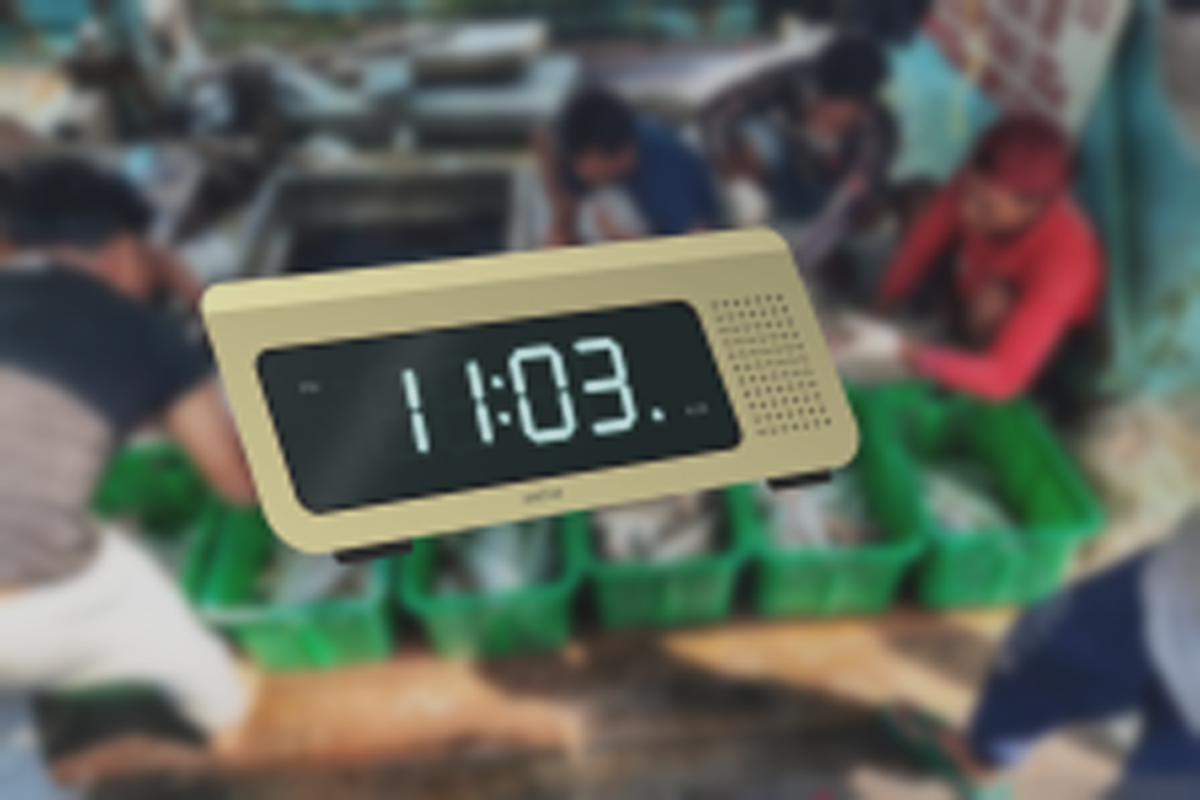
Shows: 11:03
